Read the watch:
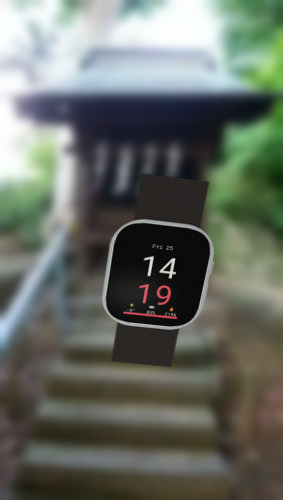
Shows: 14:19
